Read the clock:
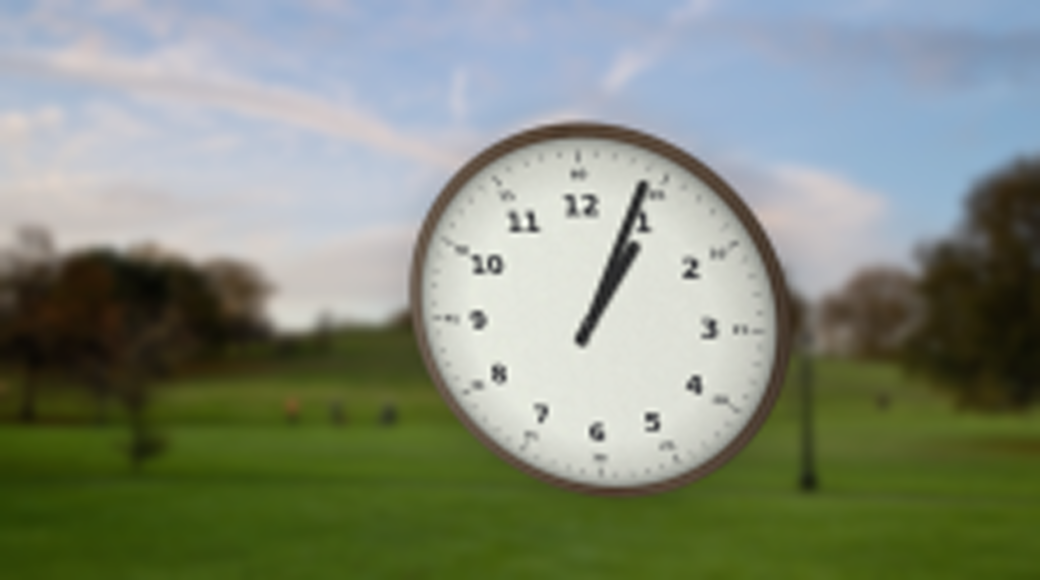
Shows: 1:04
